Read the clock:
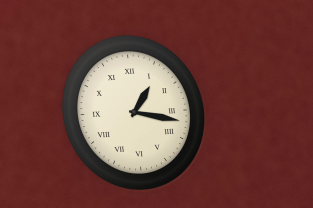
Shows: 1:17
